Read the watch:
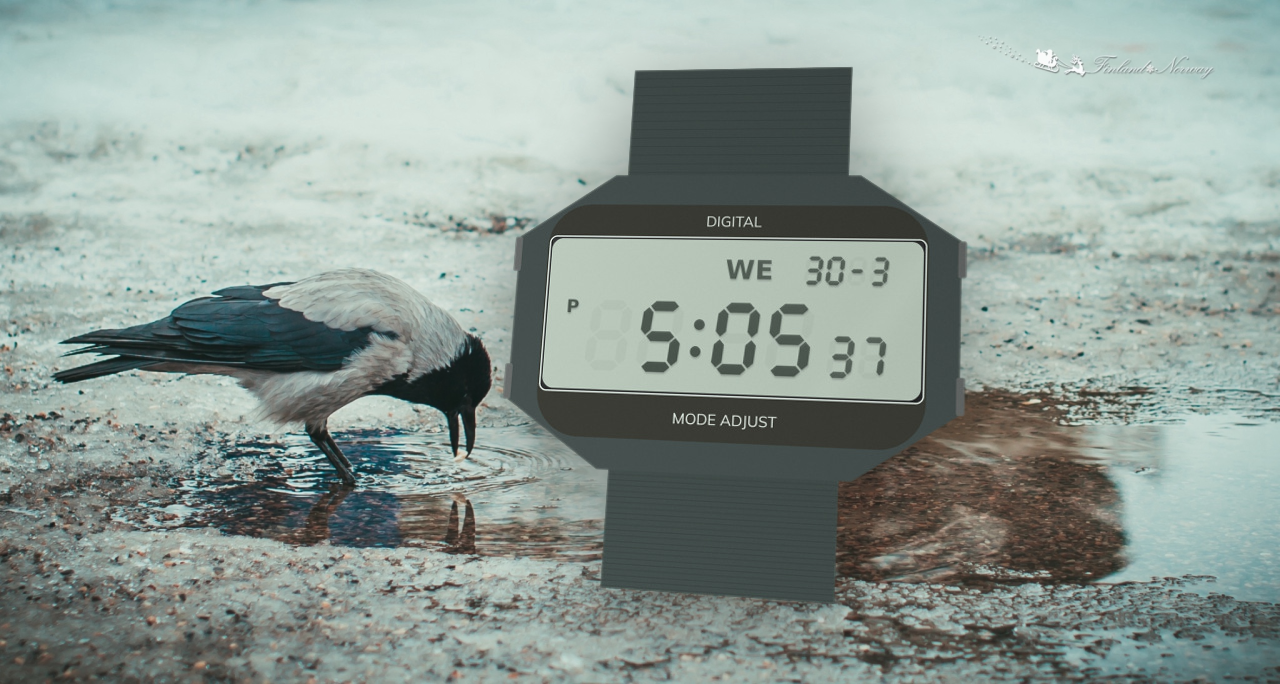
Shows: 5:05:37
